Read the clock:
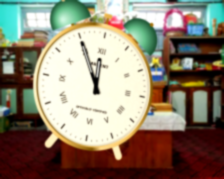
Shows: 11:55
